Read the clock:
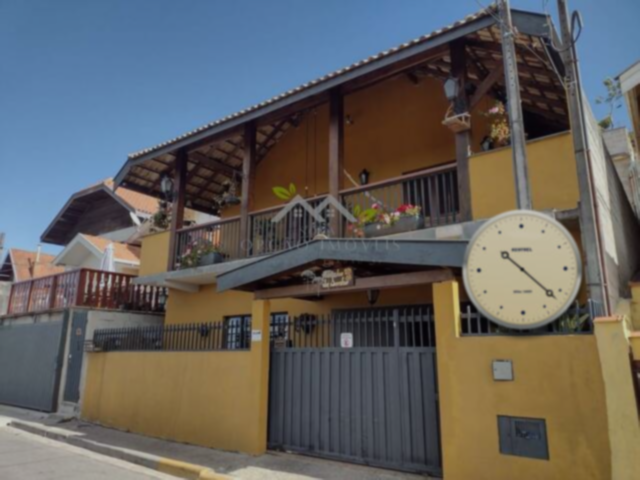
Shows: 10:22
